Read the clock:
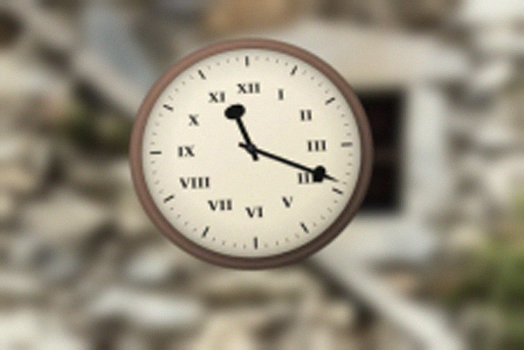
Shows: 11:19
